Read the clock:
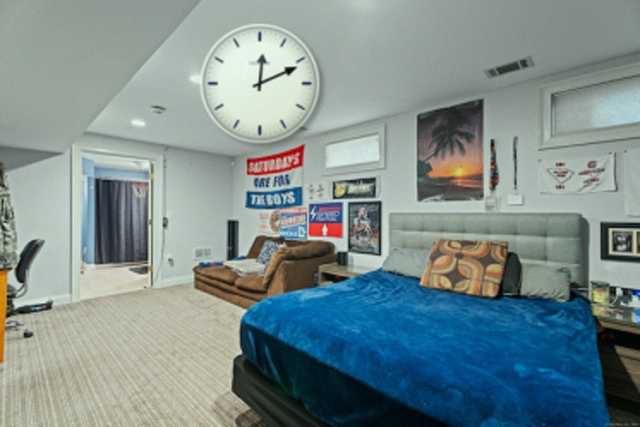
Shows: 12:11
